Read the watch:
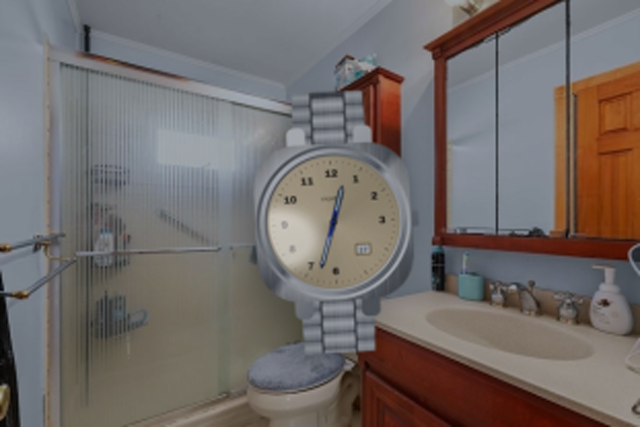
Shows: 12:33
